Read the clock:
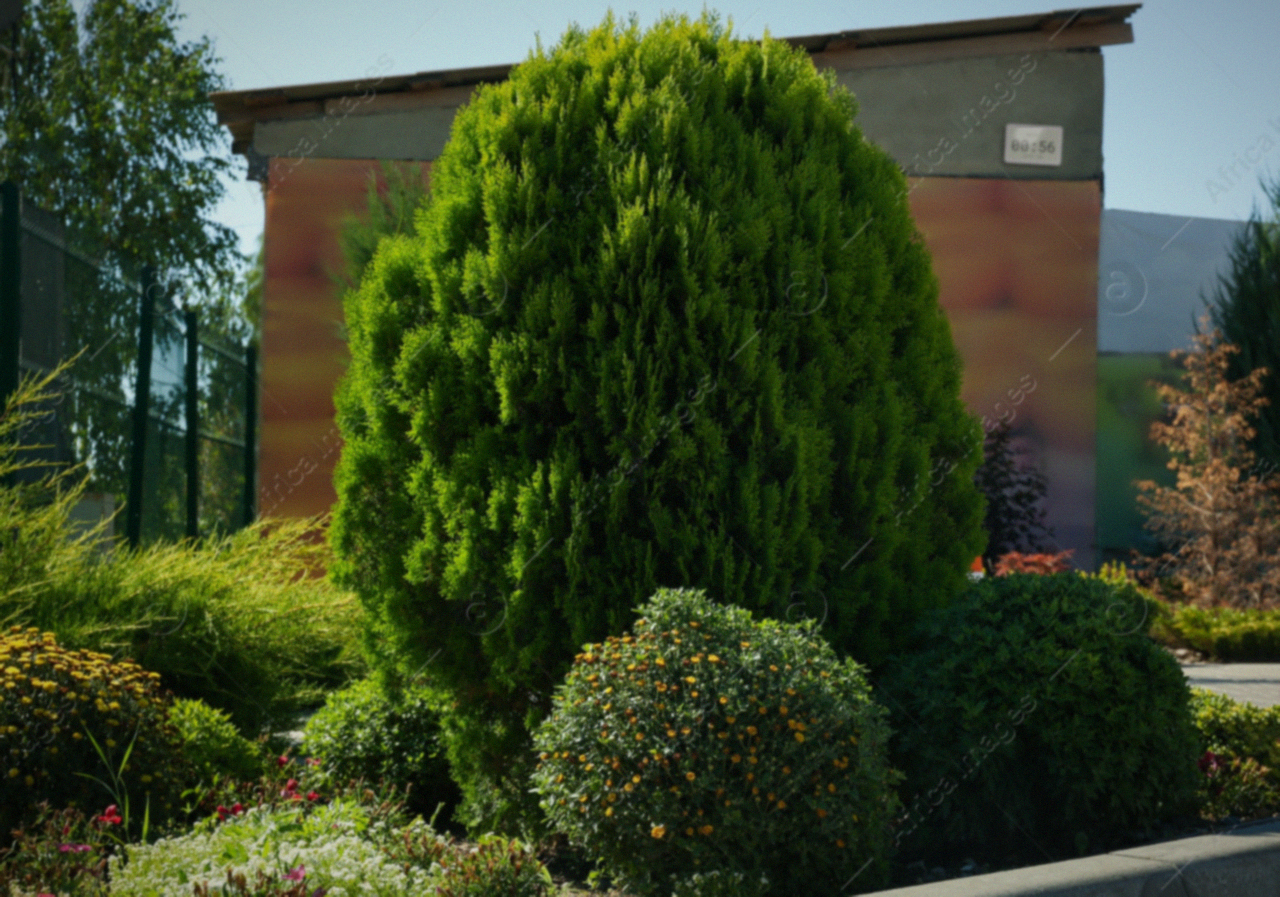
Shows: 0:56
